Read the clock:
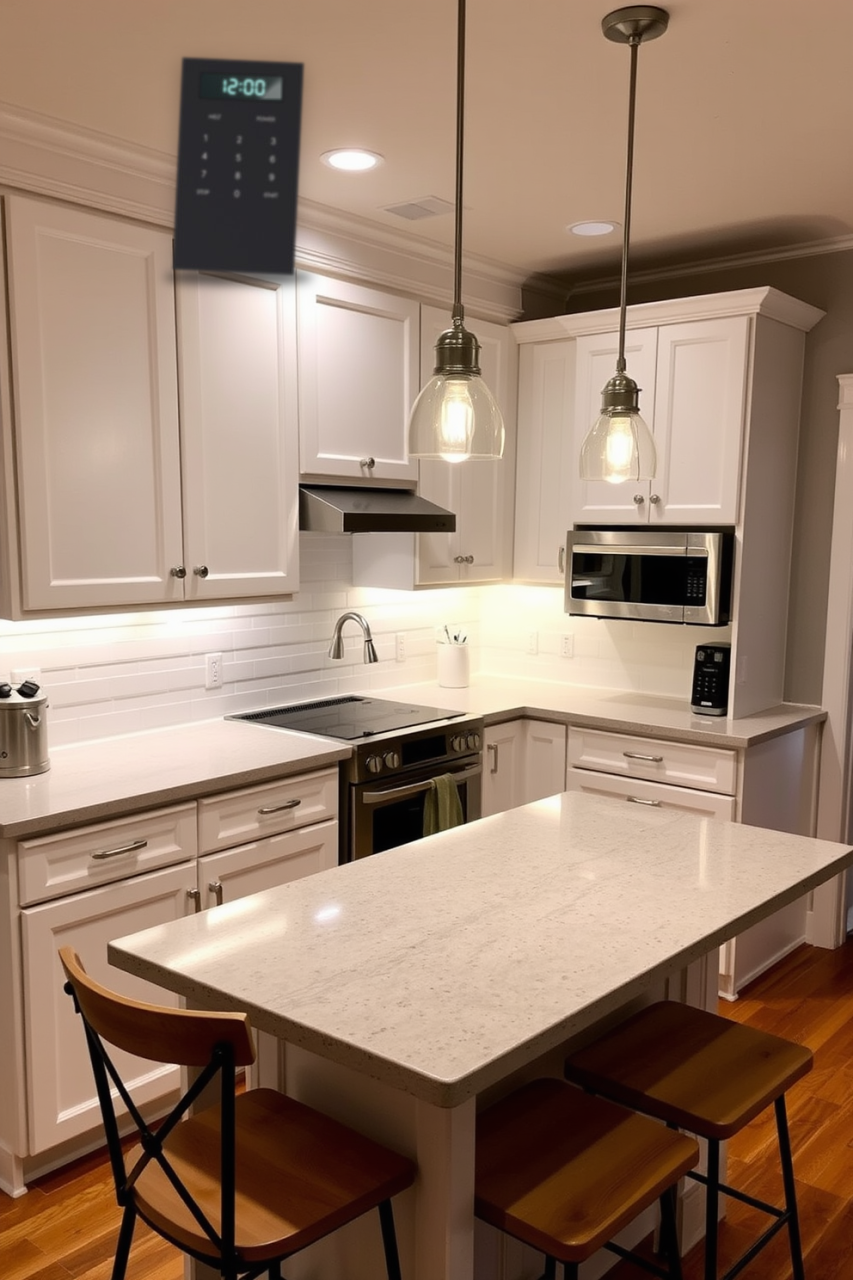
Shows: 12:00
